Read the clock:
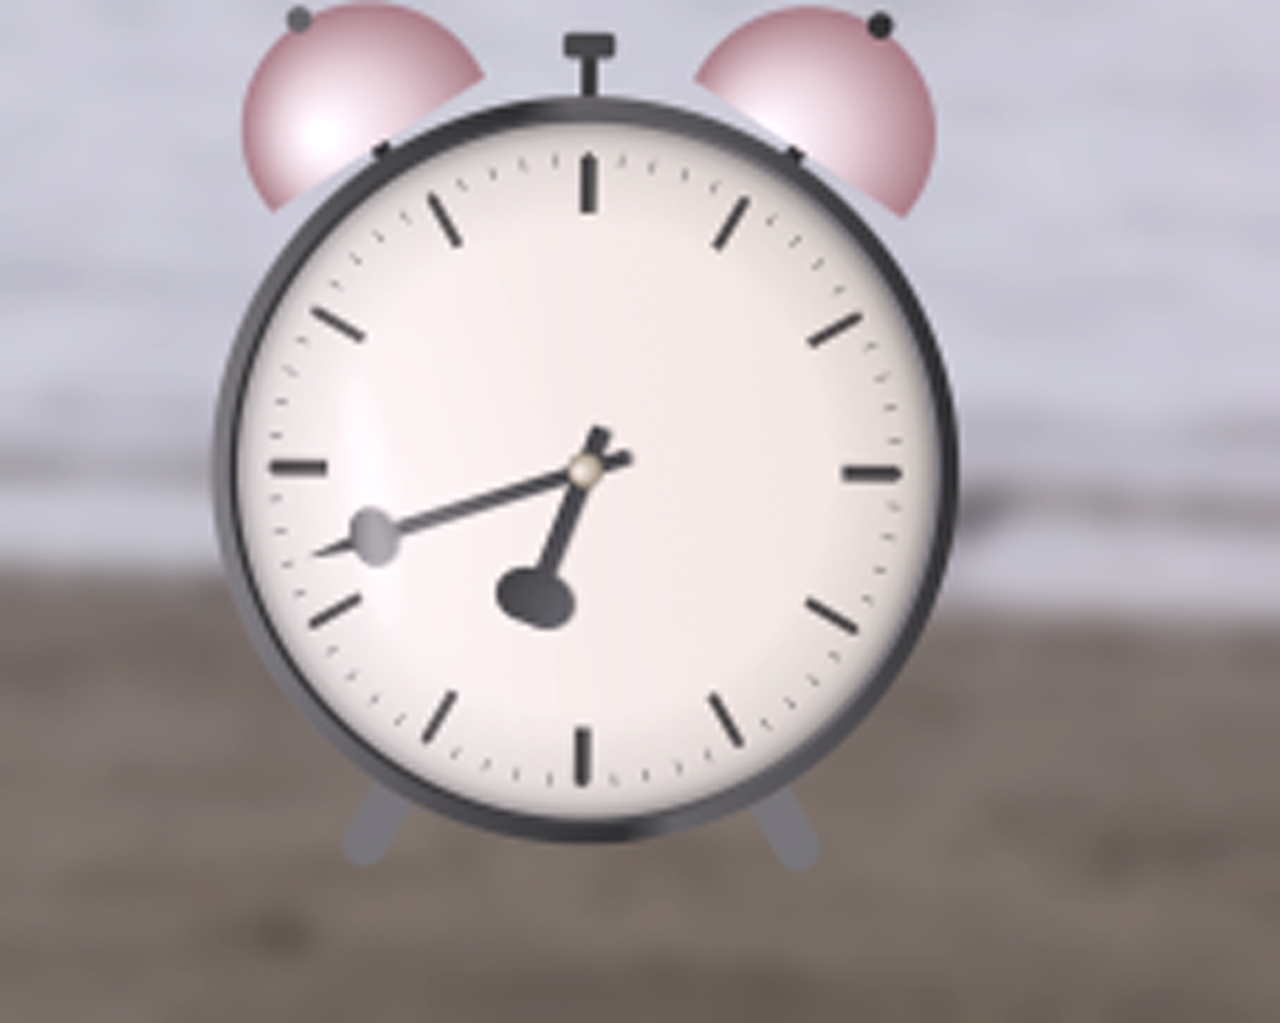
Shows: 6:42
